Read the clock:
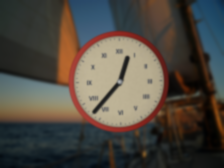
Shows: 12:37
